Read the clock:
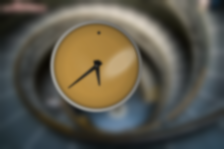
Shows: 5:38
